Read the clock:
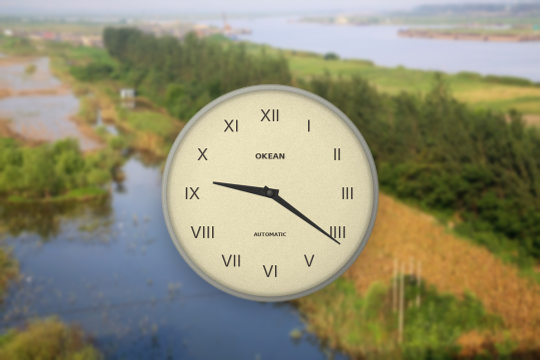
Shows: 9:21
